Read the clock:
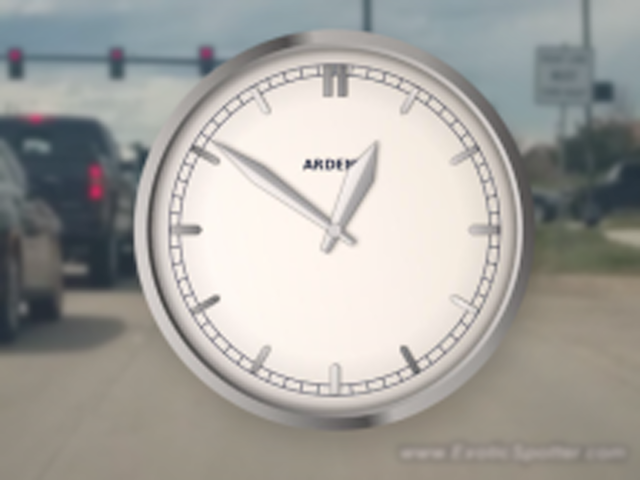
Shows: 12:51
